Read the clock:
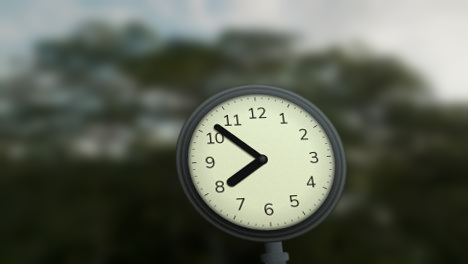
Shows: 7:52
